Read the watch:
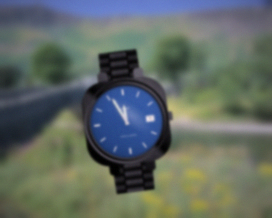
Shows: 11:56
